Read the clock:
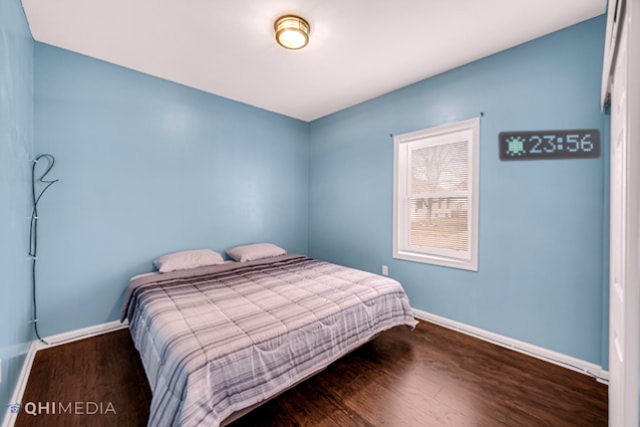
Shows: 23:56
